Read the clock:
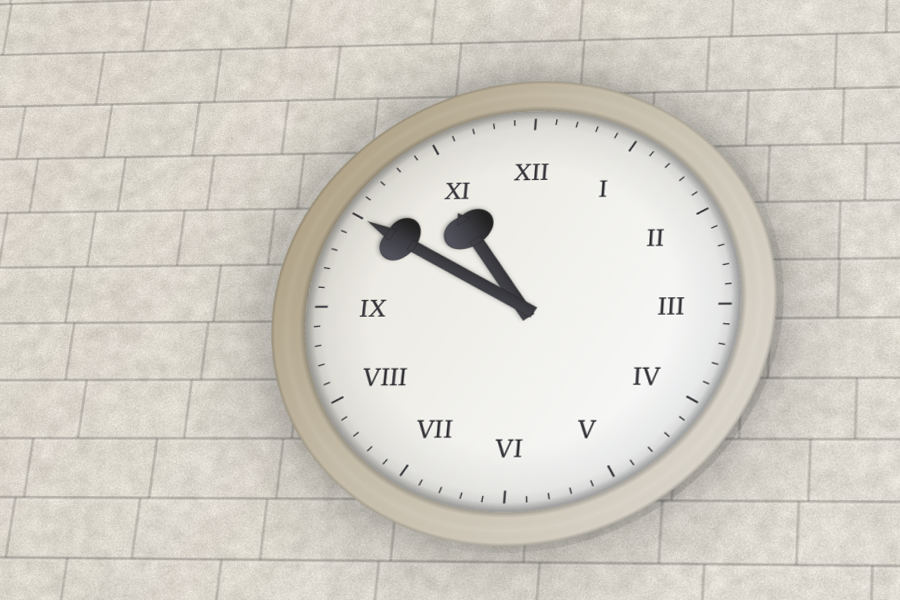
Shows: 10:50
